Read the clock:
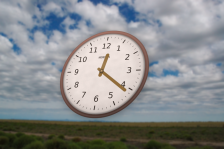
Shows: 12:21
